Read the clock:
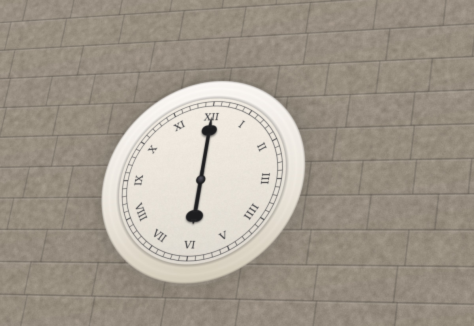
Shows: 6:00
